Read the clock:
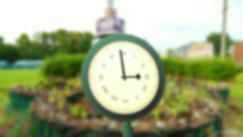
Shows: 2:59
